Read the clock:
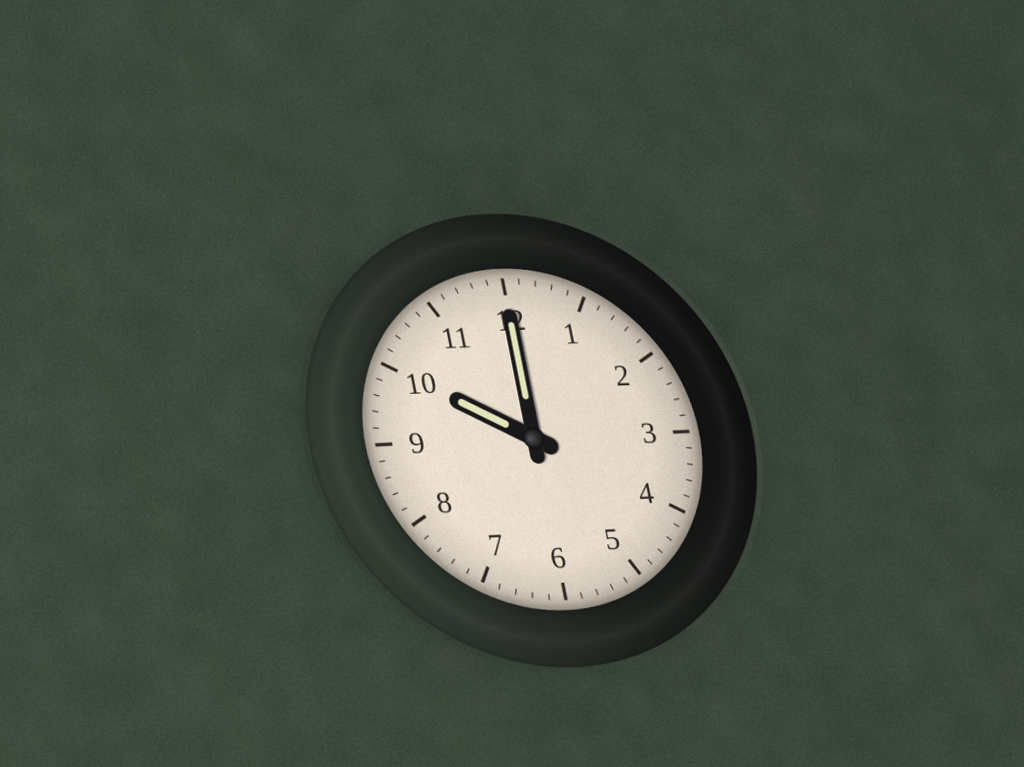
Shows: 10:00
